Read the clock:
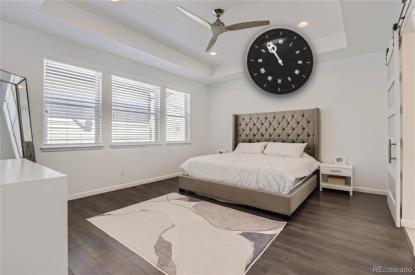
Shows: 10:54
